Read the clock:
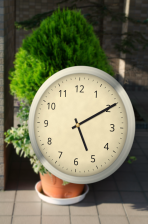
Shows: 5:10
